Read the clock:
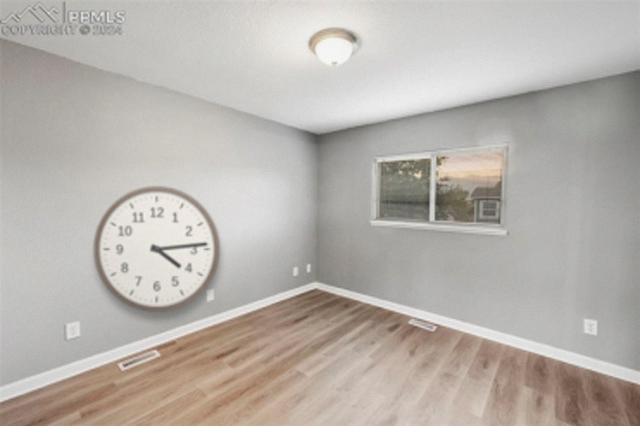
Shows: 4:14
